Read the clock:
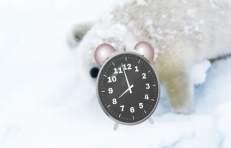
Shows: 7:58
